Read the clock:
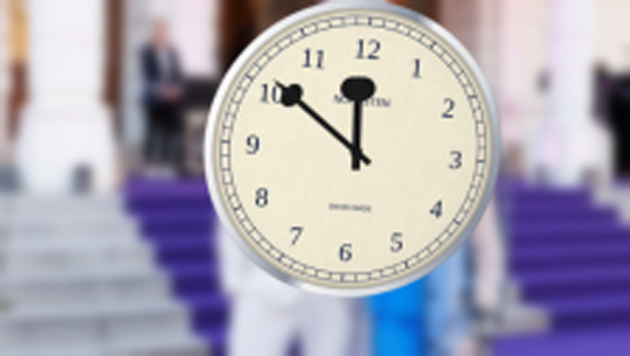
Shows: 11:51
